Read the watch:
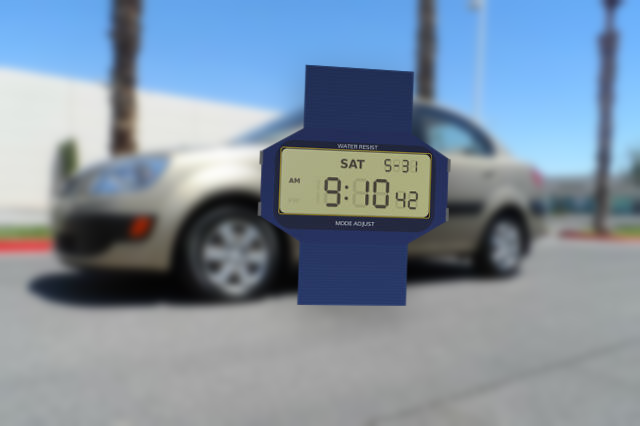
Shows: 9:10:42
